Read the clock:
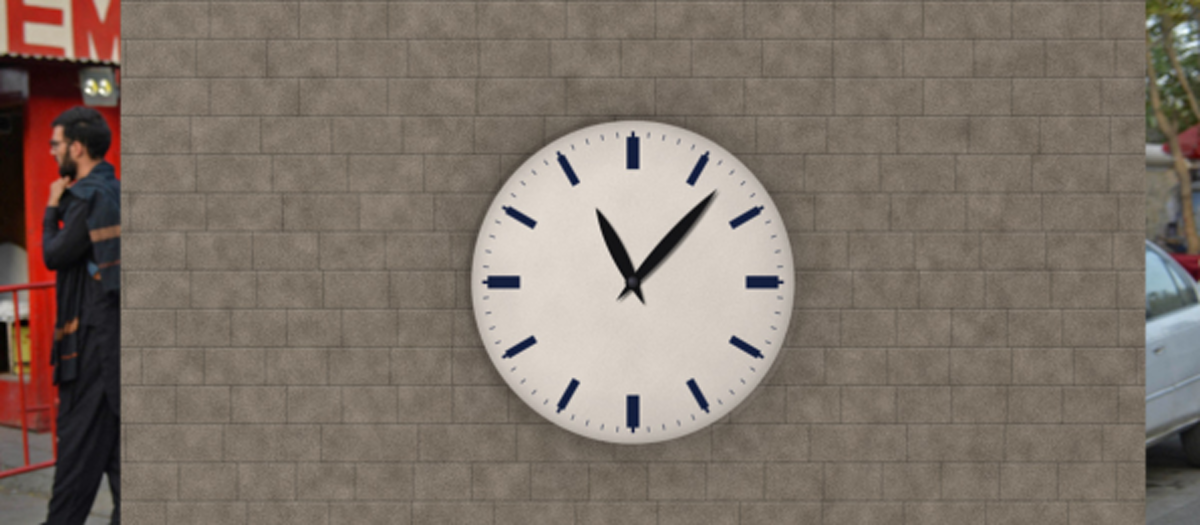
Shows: 11:07
